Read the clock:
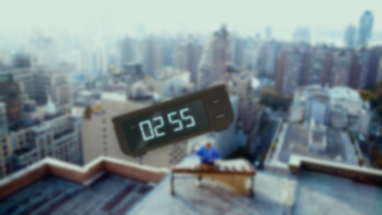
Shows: 2:55
